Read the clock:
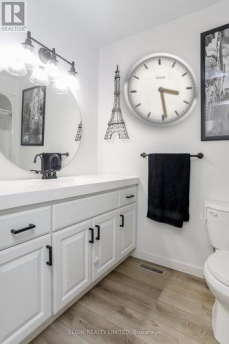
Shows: 3:29
